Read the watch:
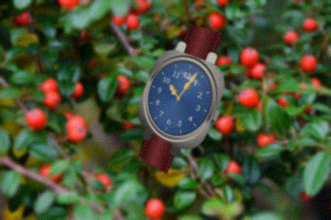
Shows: 10:03
